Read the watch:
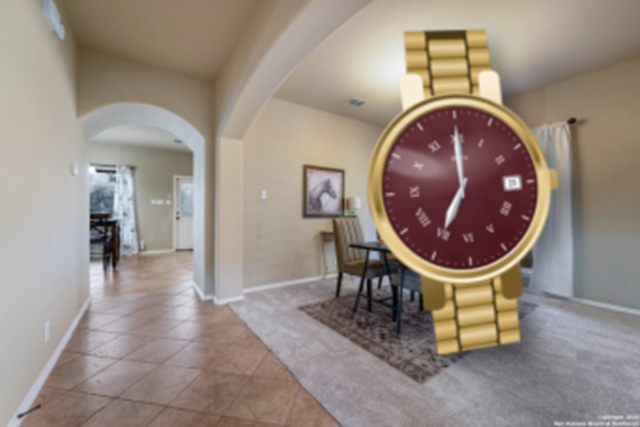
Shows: 7:00
